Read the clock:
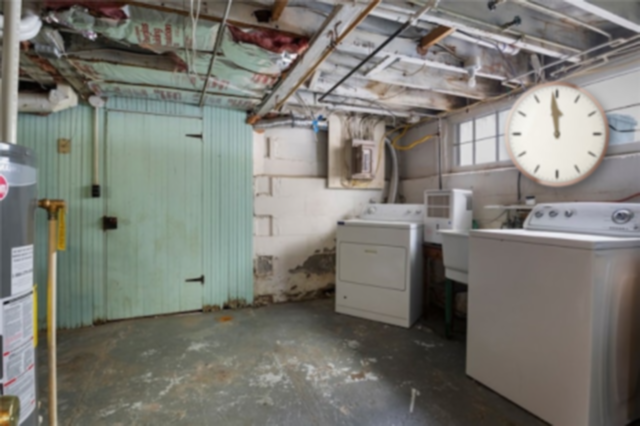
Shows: 11:59
